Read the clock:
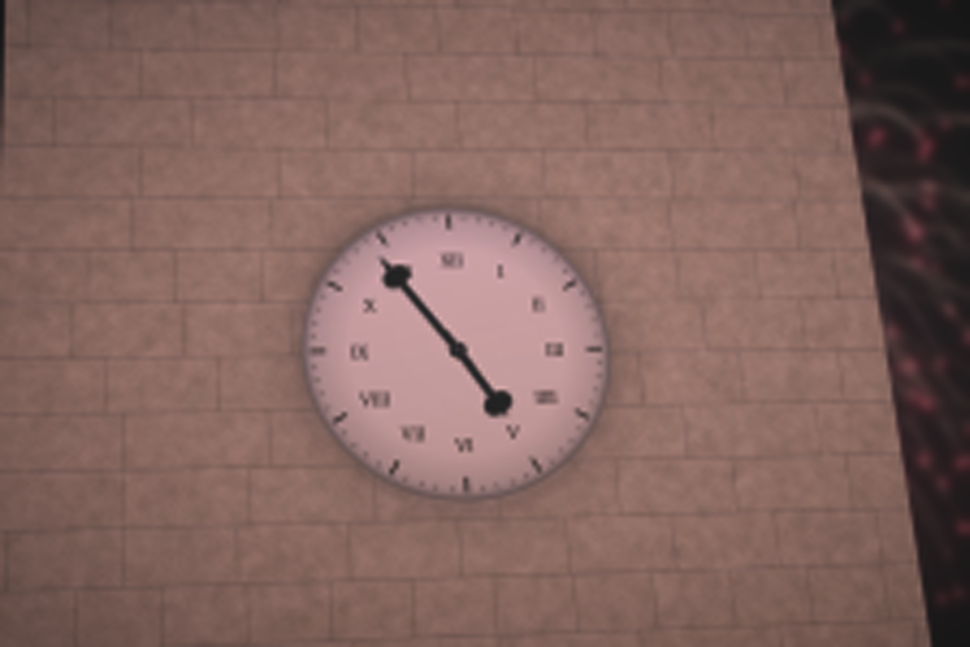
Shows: 4:54
